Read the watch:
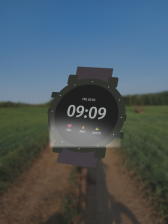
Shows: 9:09
